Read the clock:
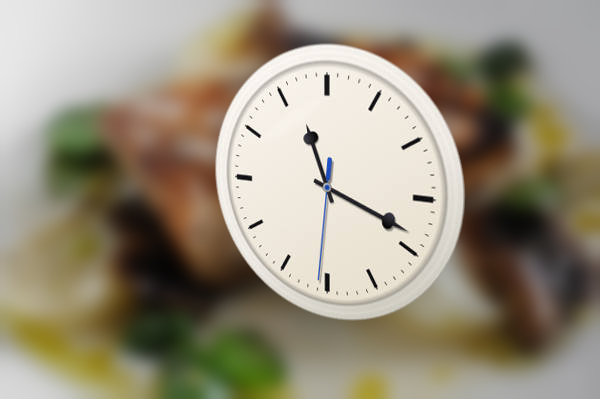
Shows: 11:18:31
